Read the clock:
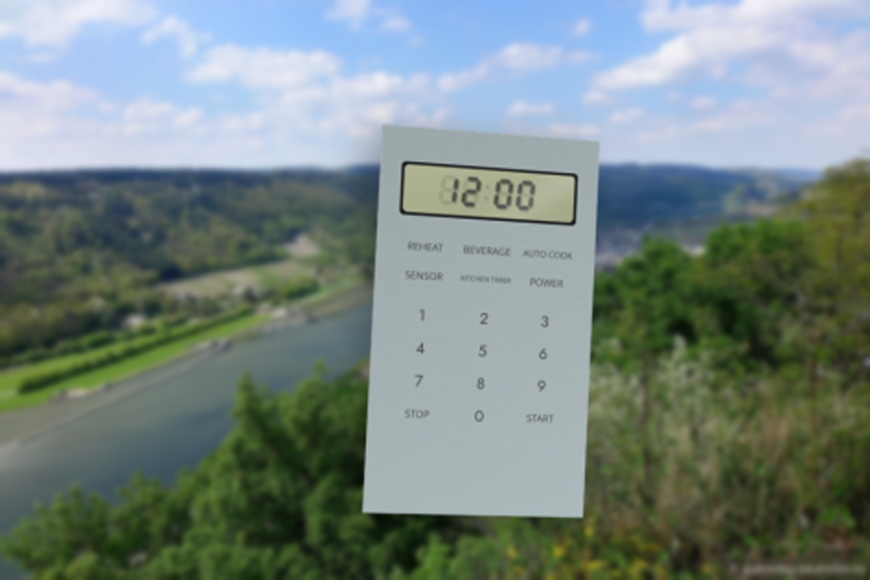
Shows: 12:00
